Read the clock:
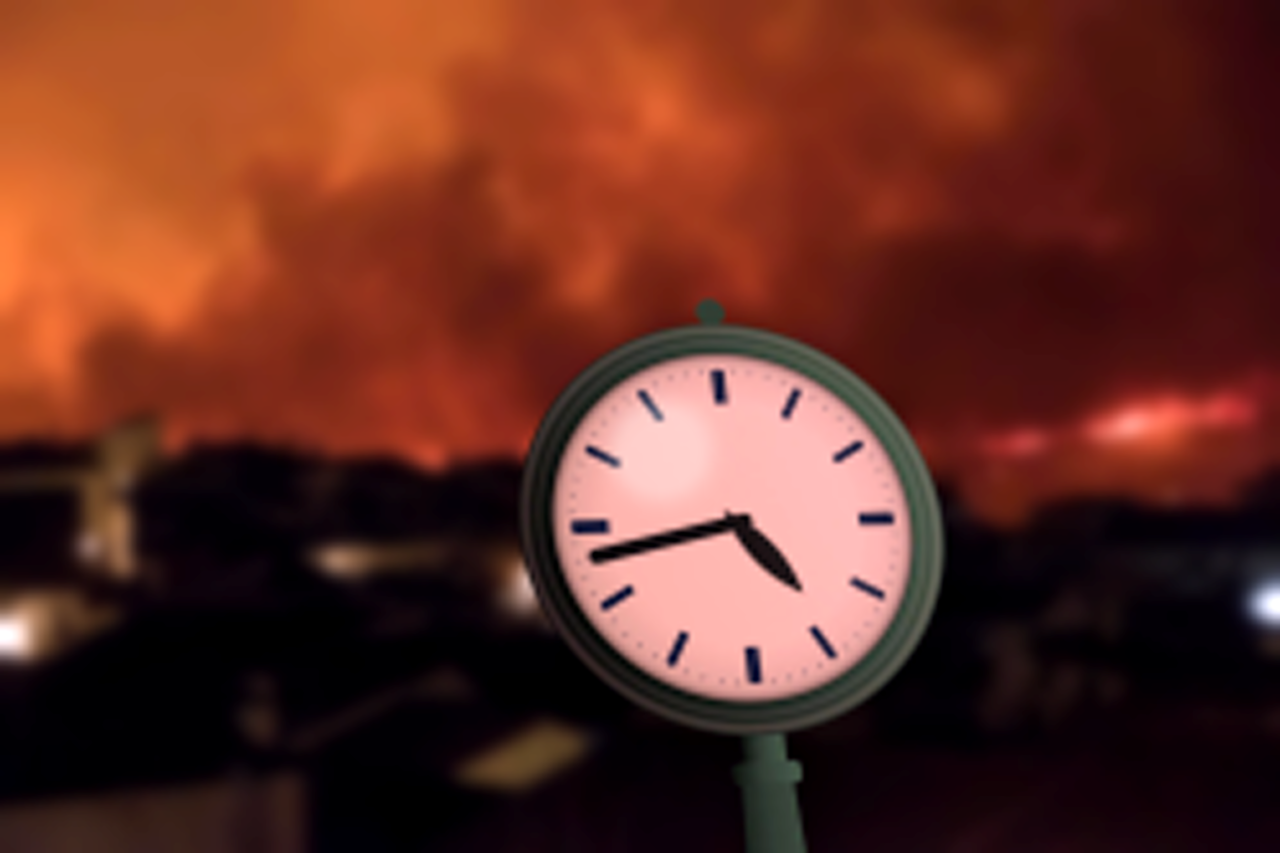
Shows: 4:43
